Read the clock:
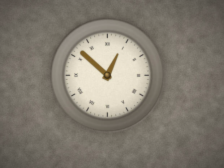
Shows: 12:52
